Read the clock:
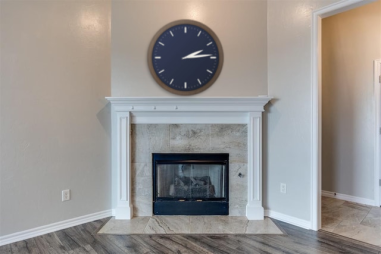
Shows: 2:14
